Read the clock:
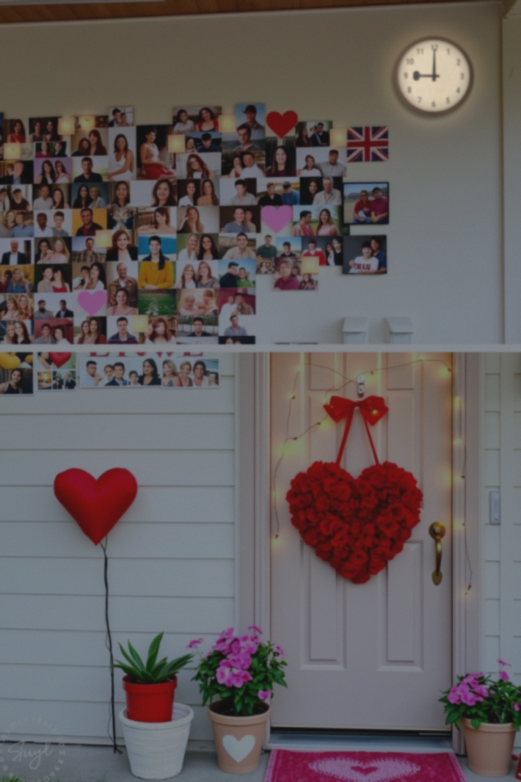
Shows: 9:00
